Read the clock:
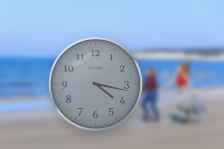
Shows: 4:17
